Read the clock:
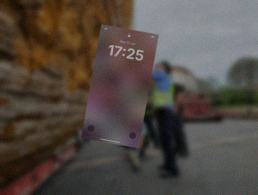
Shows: 17:25
